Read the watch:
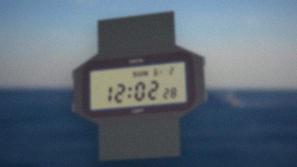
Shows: 12:02
